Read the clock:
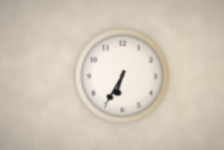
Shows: 6:35
